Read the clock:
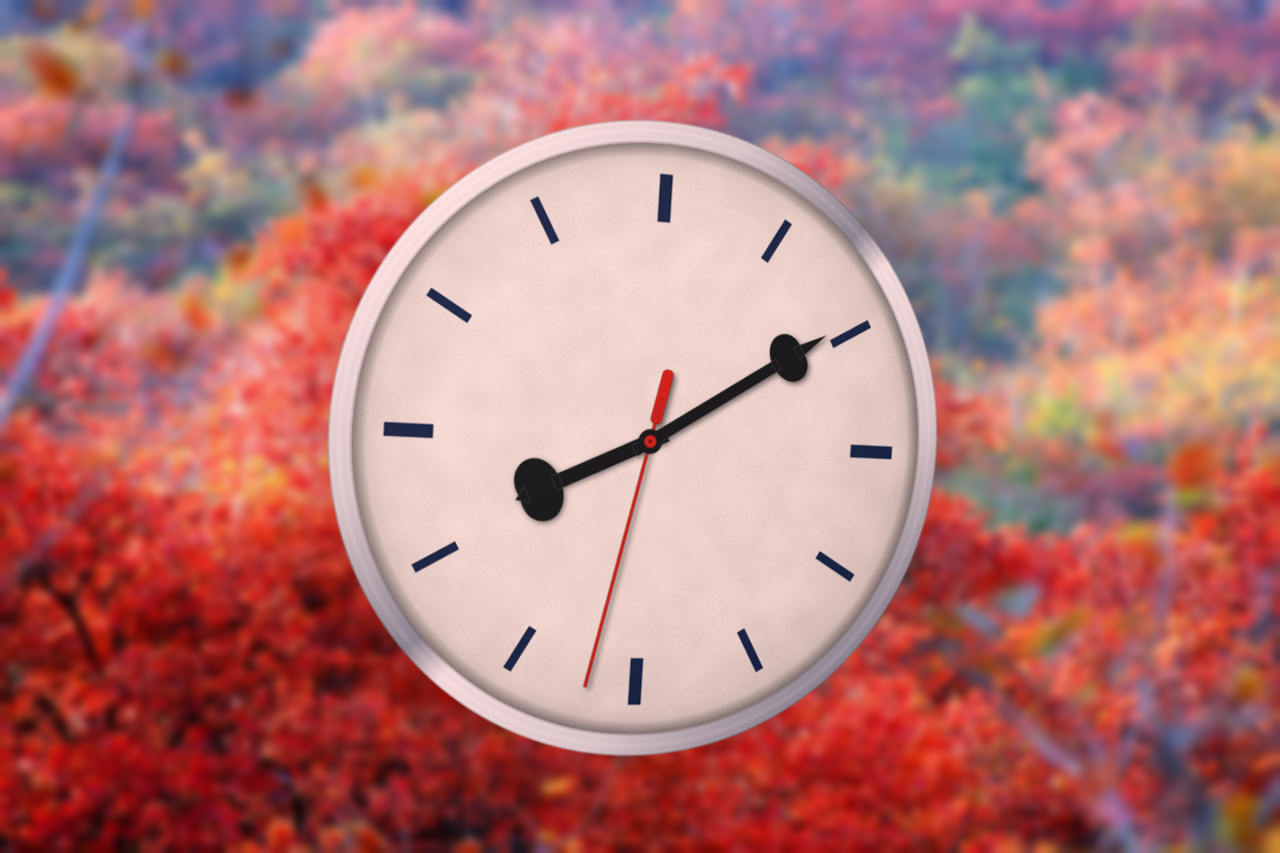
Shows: 8:09:32
